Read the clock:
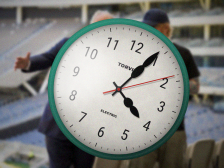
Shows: 4:04:09
